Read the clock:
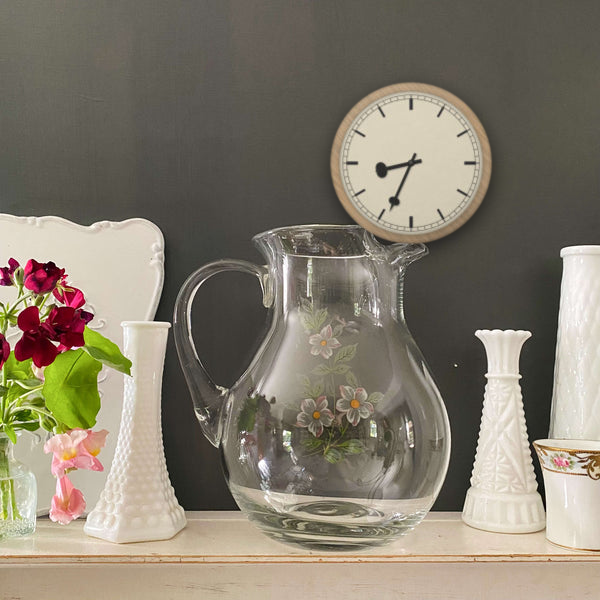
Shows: 8:34
